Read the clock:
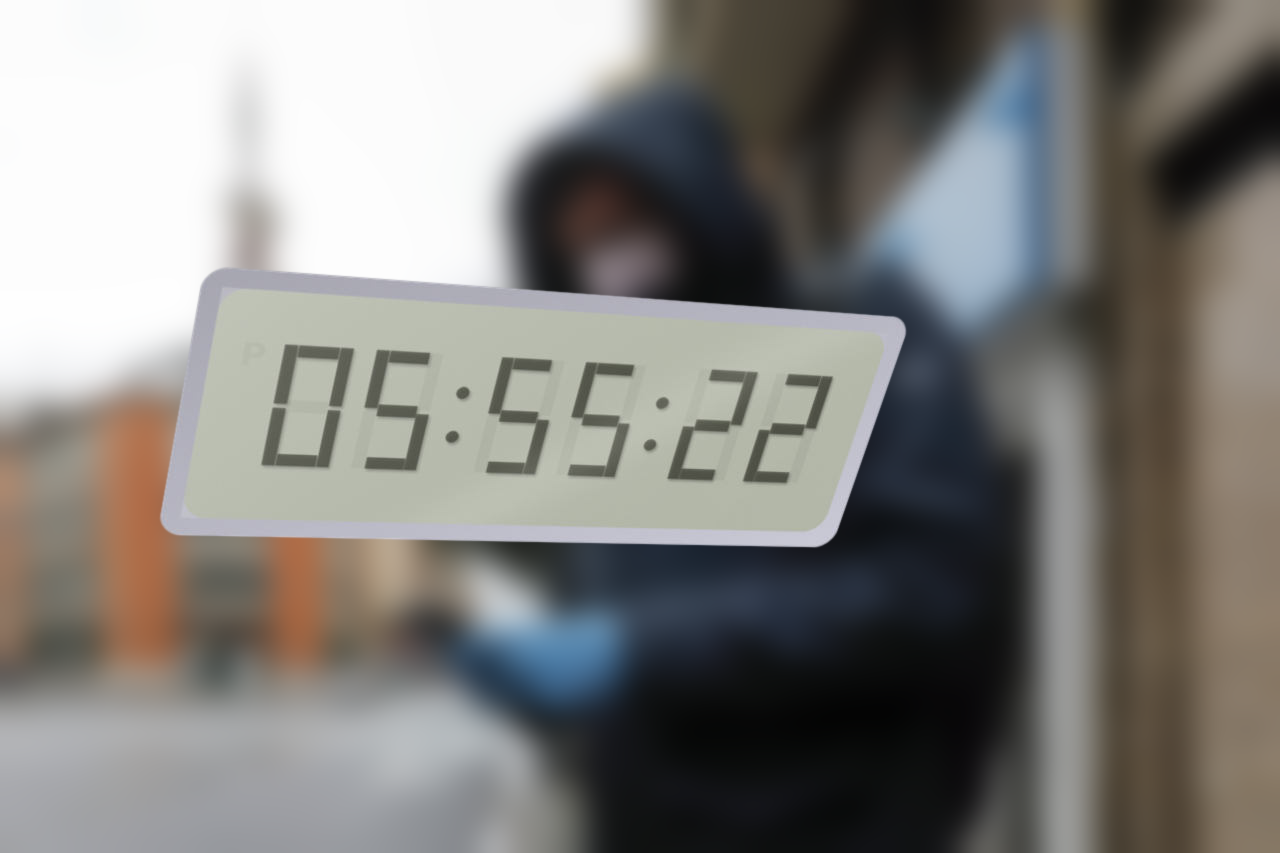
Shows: 5:55:22
